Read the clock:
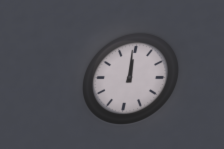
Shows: 11:59
